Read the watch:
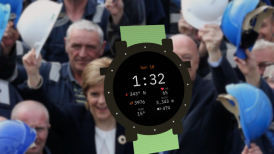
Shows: 1:32
